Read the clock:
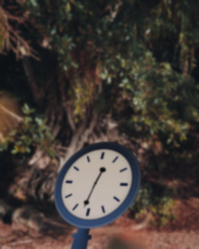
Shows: 12:32
